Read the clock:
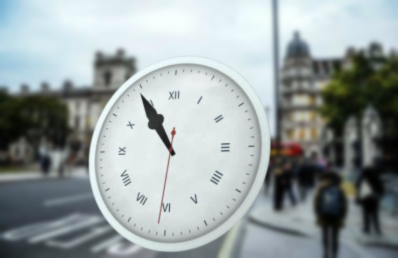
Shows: 10:54:31
